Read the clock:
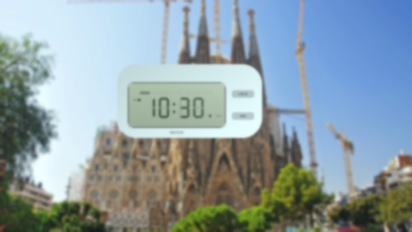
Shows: 10:30
